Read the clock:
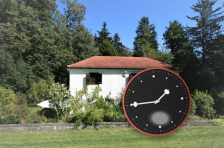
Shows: 1:45
